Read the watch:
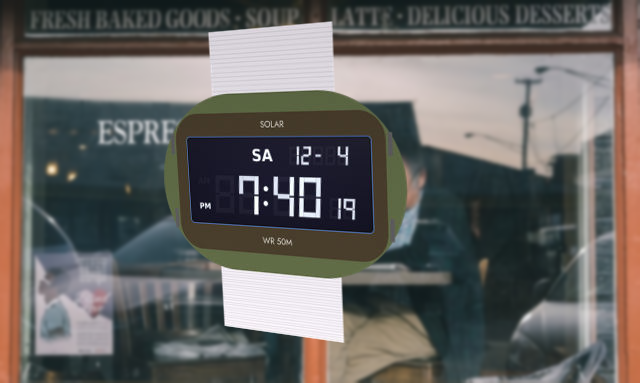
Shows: 7:40:19
